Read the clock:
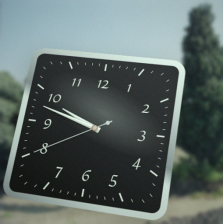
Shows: 9:47:40
